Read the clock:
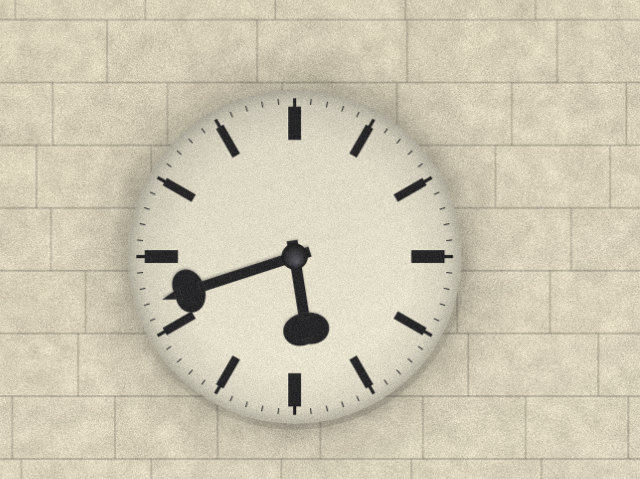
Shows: 5:42
